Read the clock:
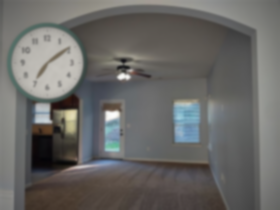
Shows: 7:09
